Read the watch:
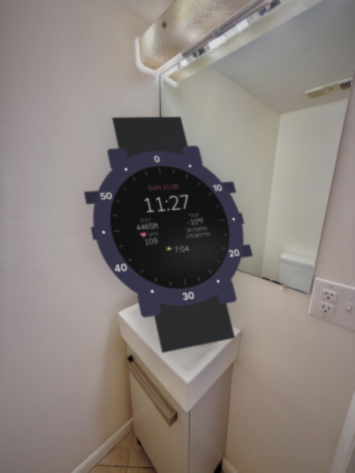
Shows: 11:27
